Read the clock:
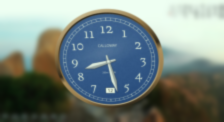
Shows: 8:28
